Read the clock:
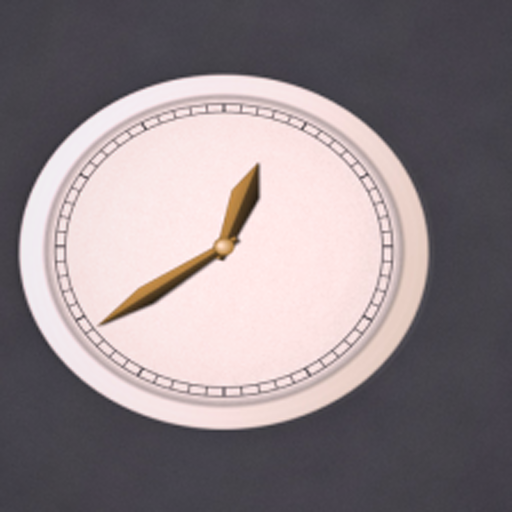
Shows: 12:39
